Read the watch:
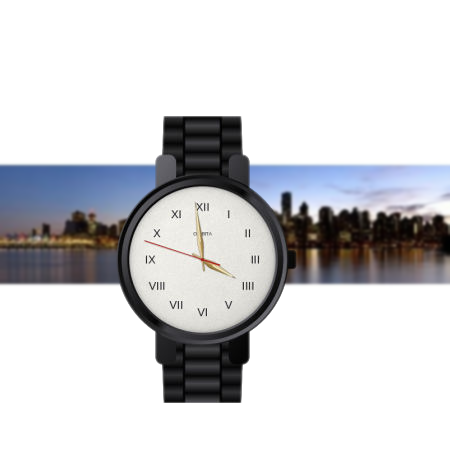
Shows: 3:58:48
